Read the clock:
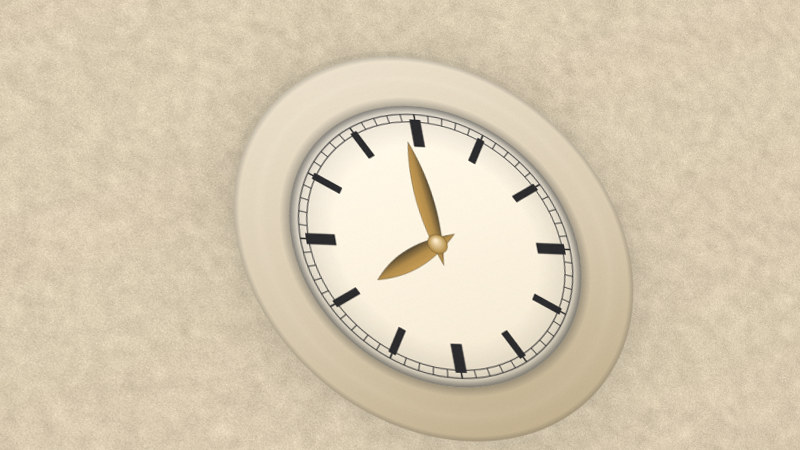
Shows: 7:59
